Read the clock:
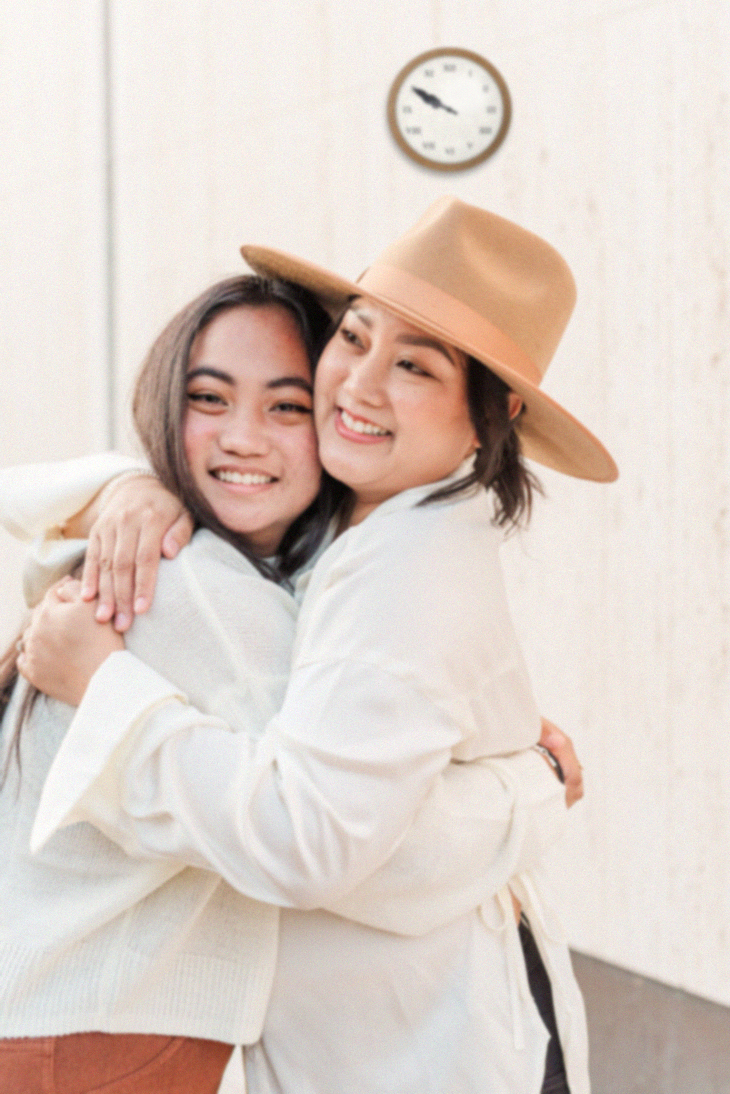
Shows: 9:50
